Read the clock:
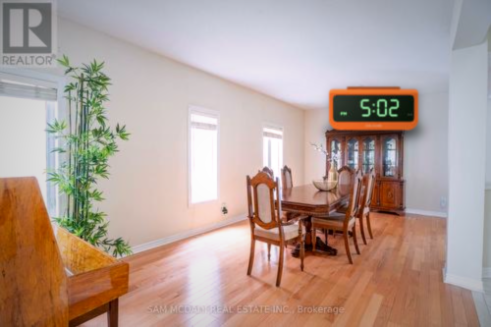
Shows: 5:02
